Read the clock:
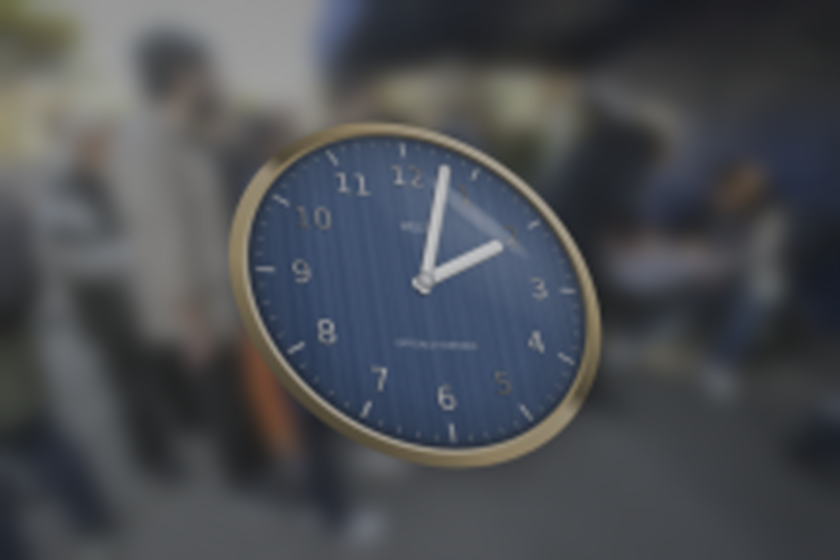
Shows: 2:03
